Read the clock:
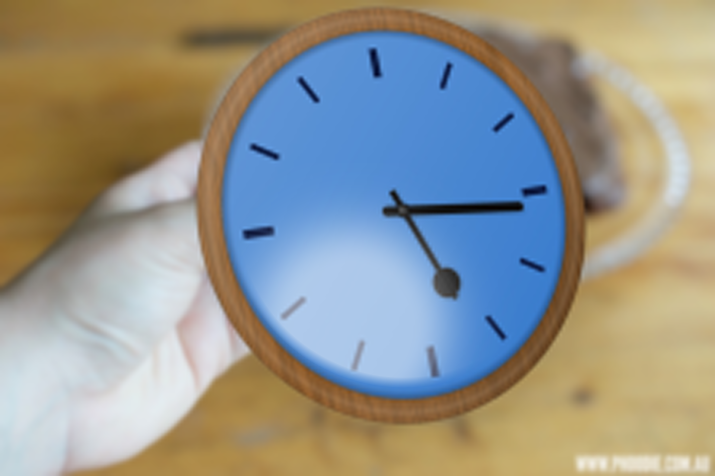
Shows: 5:16
